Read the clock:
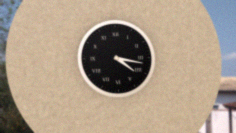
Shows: 4:17
